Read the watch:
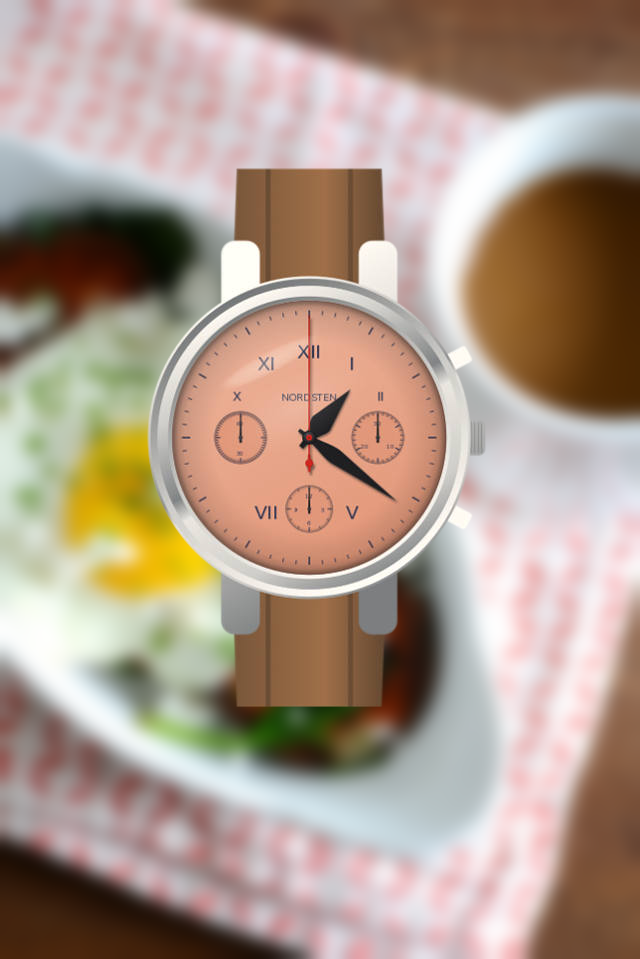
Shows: 1:21
